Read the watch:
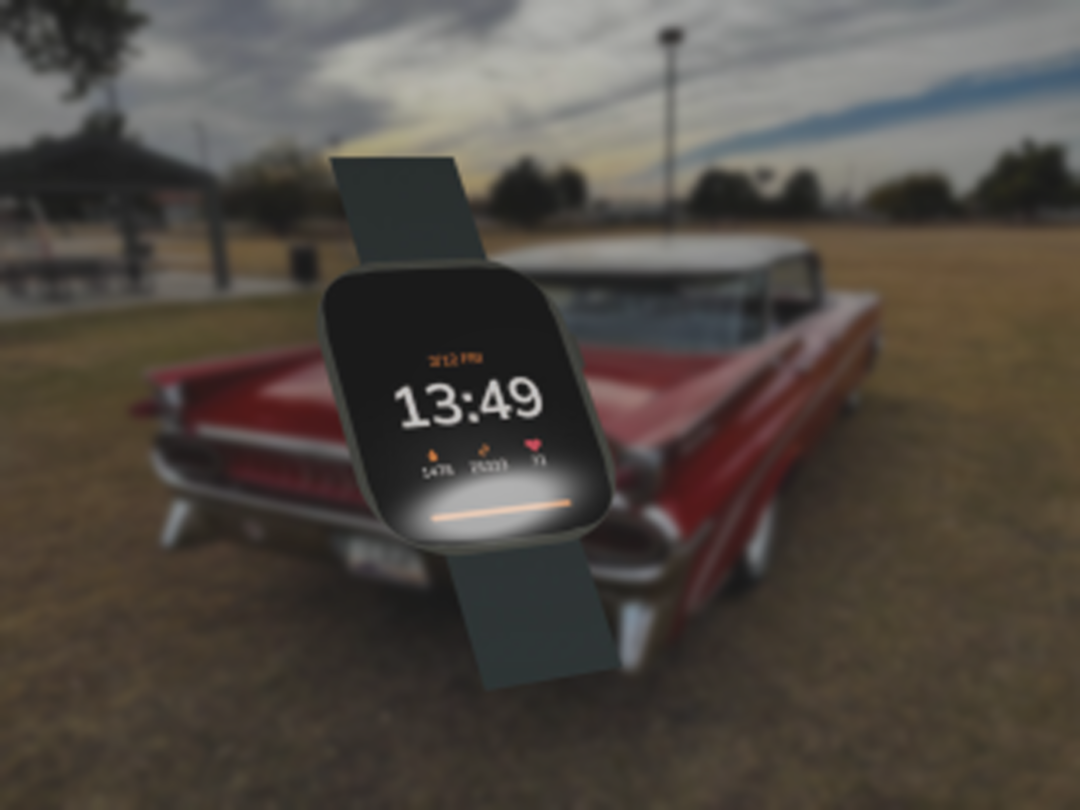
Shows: 13:49
